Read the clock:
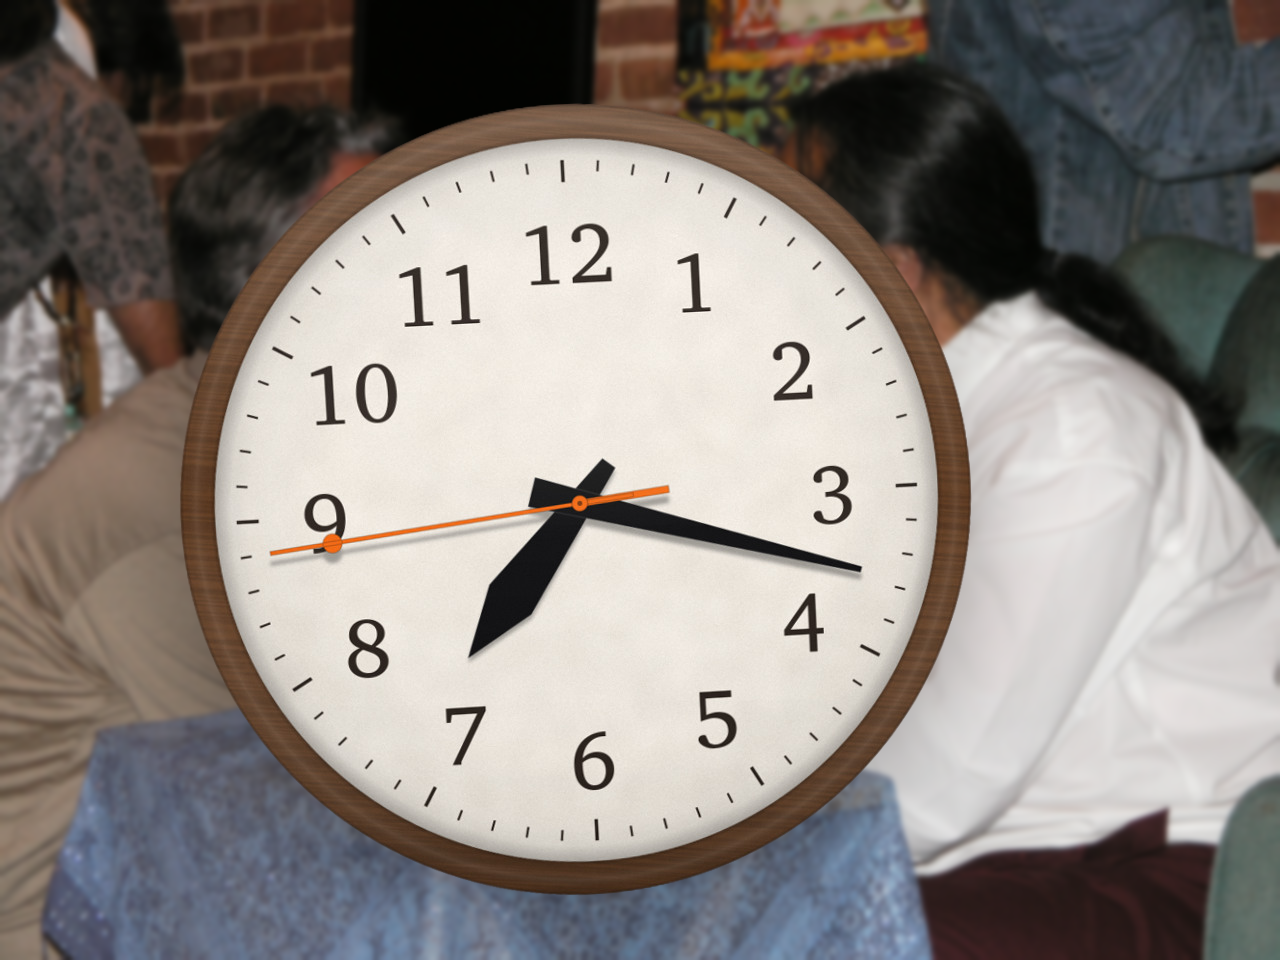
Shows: 7:17:44
